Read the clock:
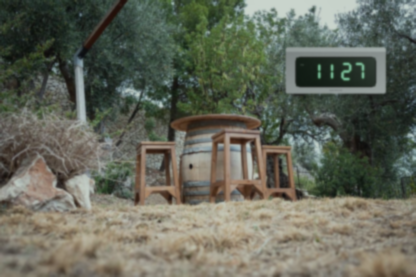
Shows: 11:27
